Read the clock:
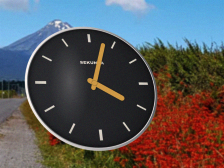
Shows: 4:03
